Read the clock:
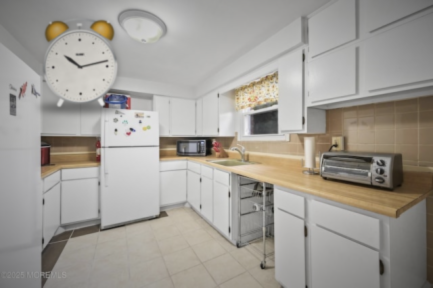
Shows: 10:13
